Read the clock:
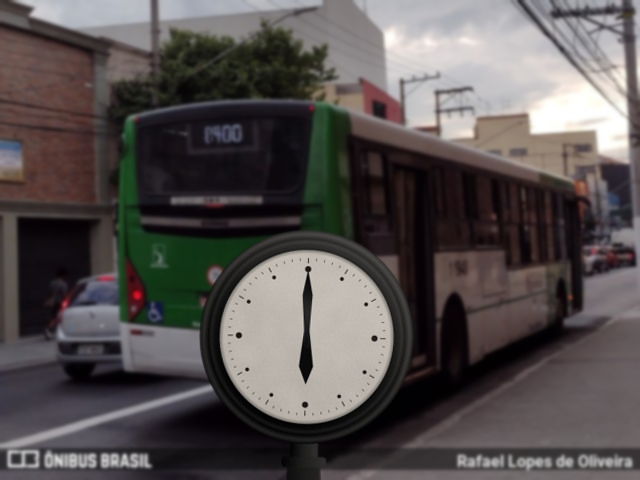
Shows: 6:00
